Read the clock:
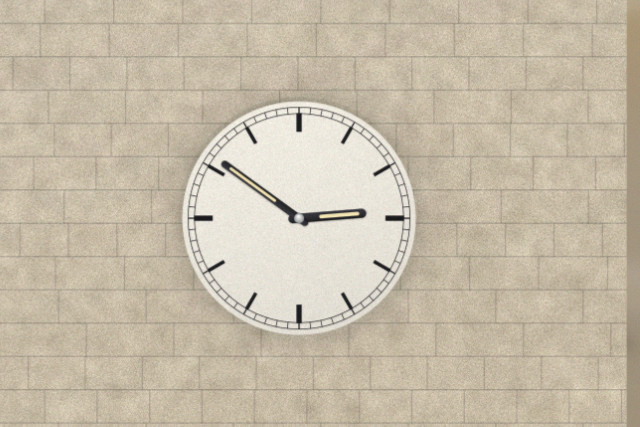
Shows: 2:51
